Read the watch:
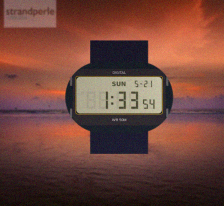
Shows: 1:33:54
